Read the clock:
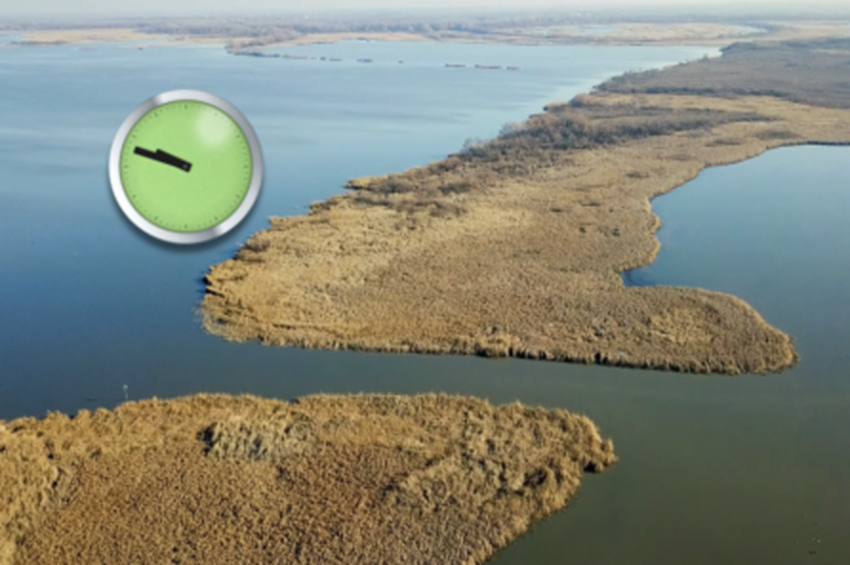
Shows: 9:48
